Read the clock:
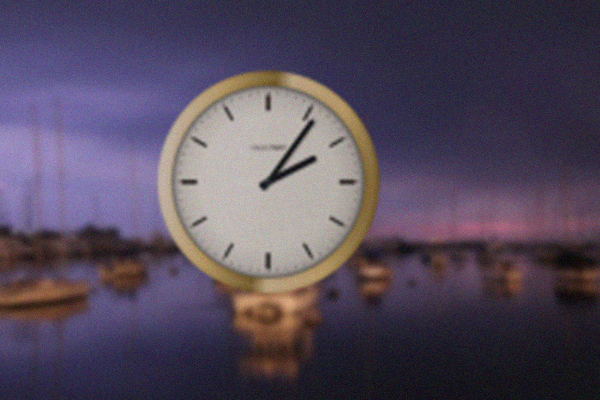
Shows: 2:06
